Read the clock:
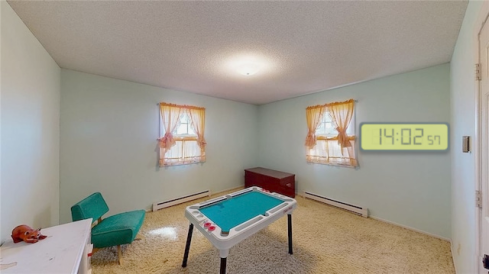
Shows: 14:02:57
